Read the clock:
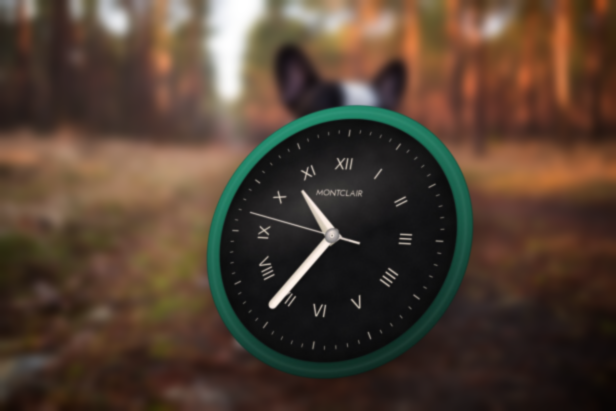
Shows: 10:35:47
